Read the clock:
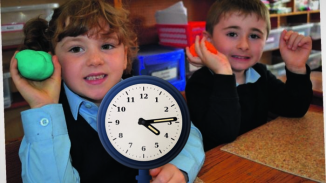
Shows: 4:14
